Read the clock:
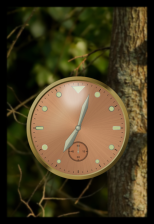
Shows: 7:03
